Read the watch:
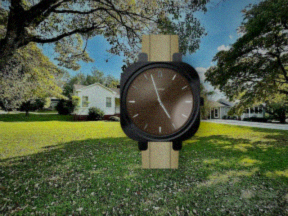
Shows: 4:57
